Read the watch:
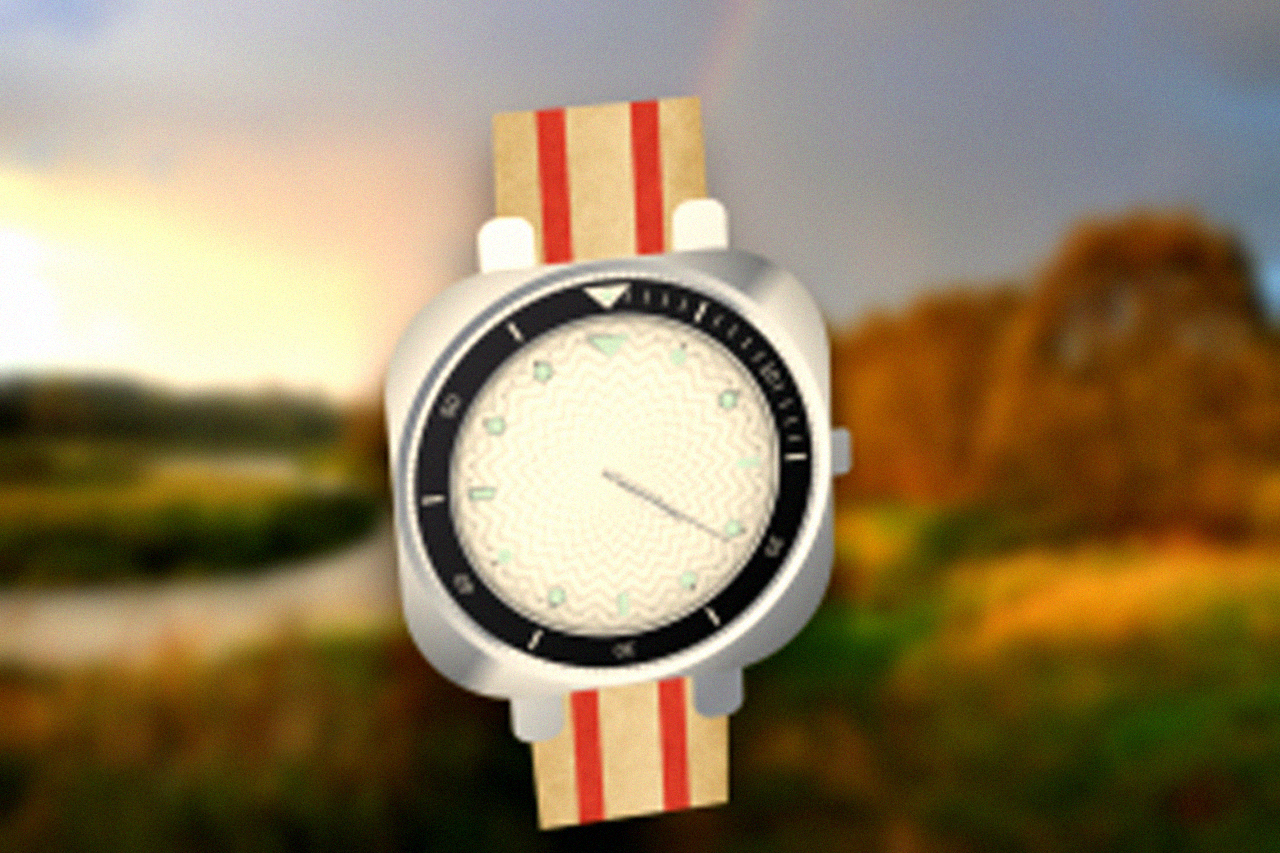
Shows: 4:21
